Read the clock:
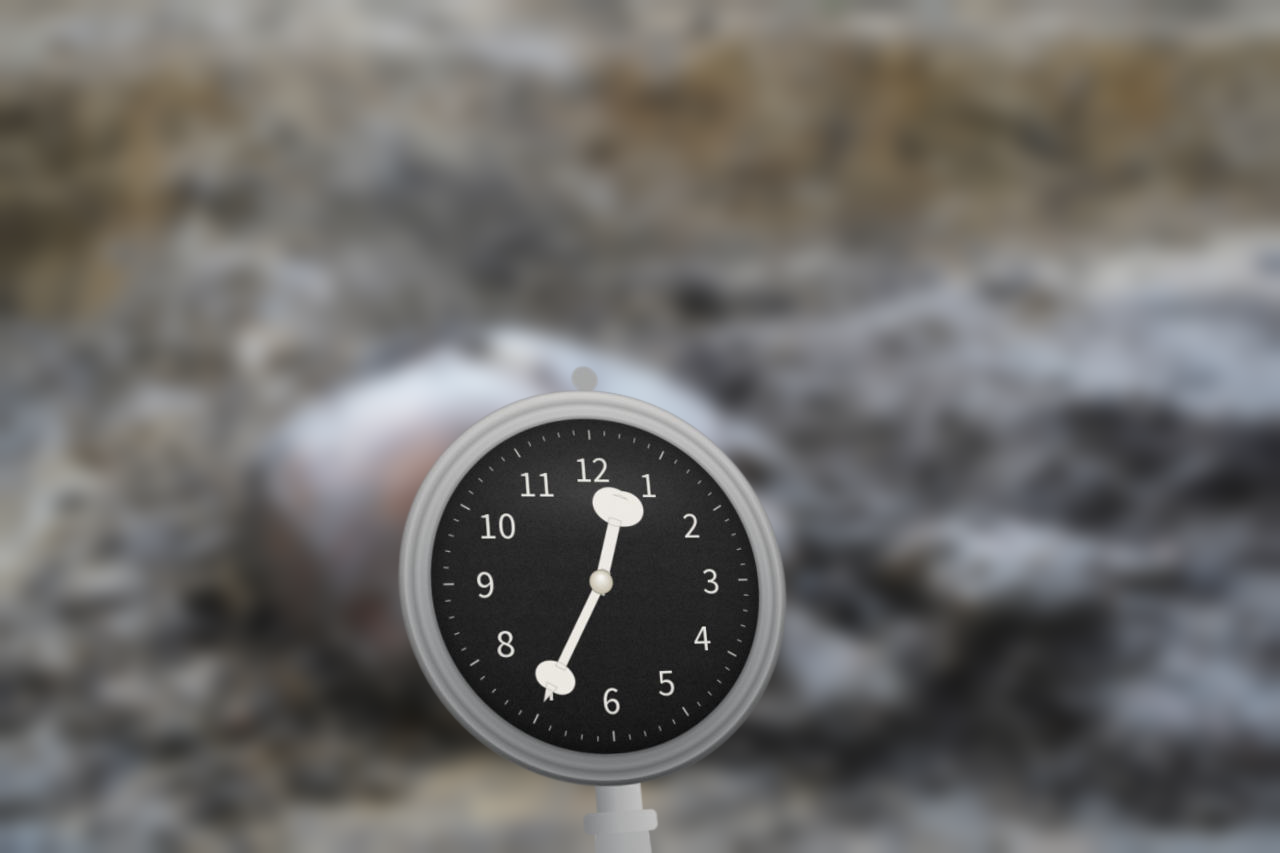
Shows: 12:35
